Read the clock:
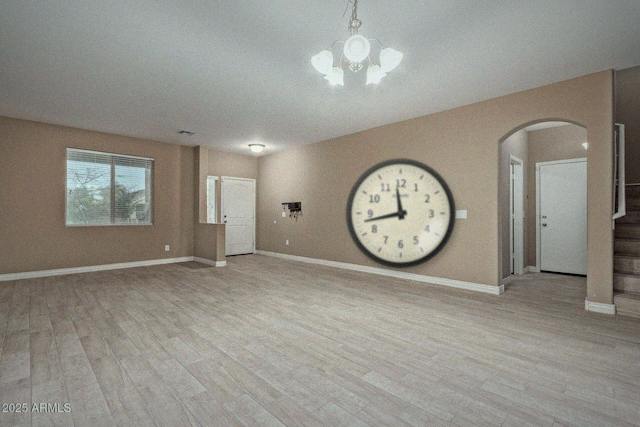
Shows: 11:43
